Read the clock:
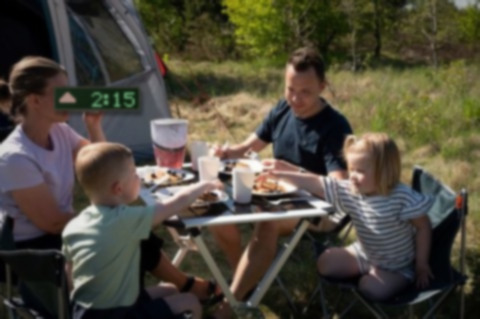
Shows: 2:15
